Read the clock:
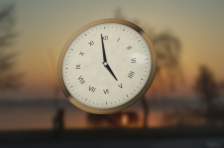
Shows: 4:59
